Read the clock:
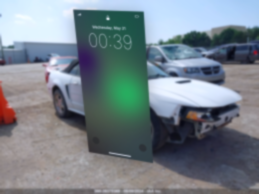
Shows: 0:39
